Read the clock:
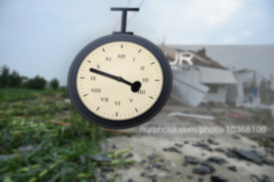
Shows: 3:48
